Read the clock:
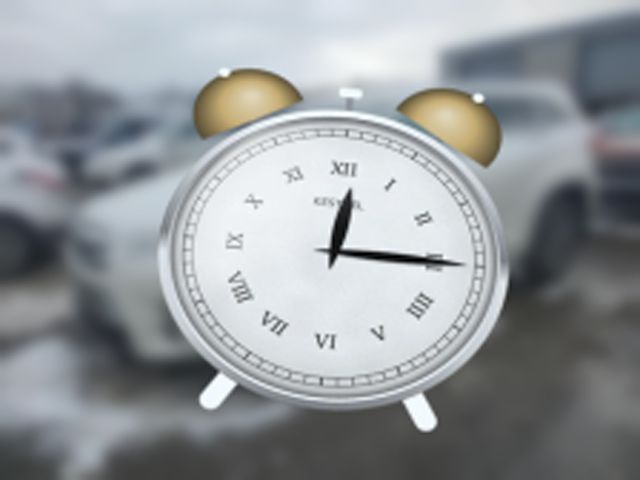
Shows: 12:15
